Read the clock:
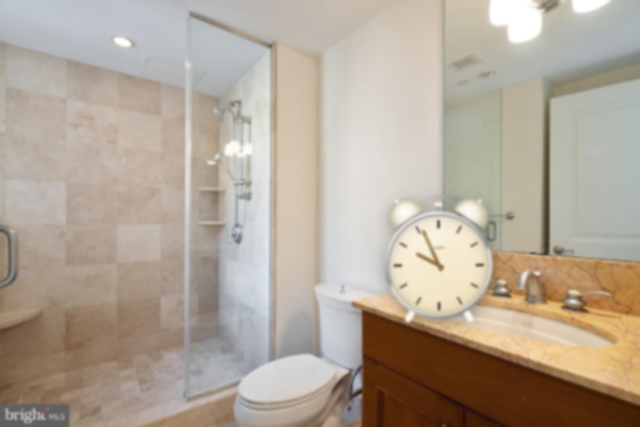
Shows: 9:56
